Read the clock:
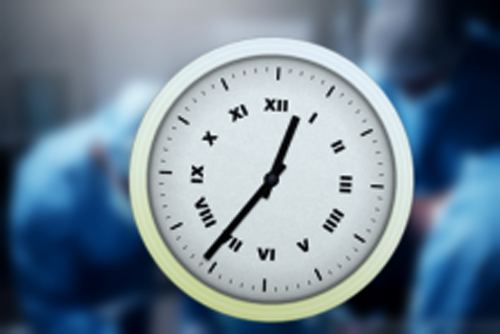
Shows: 12:36
